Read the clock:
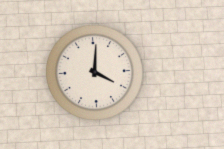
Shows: 4:01
